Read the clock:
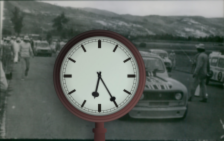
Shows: 6:25
